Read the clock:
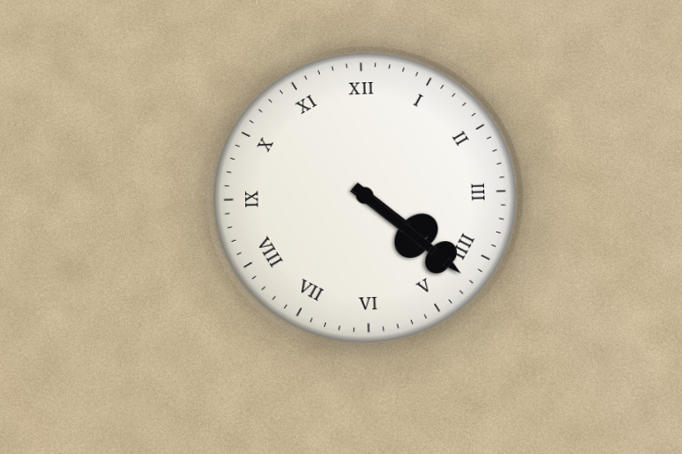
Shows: 4:22
